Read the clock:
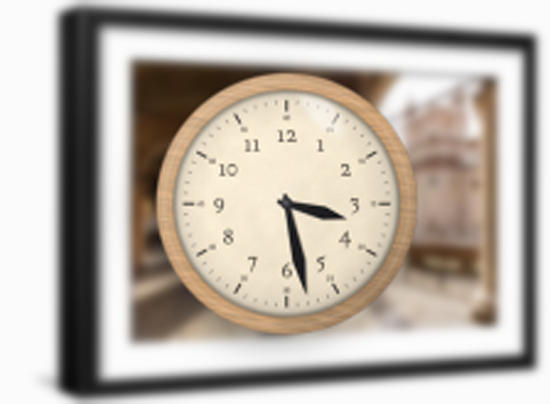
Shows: 3:28
